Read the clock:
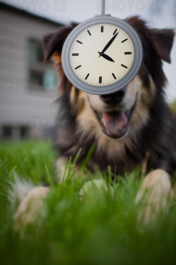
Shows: 4:06
